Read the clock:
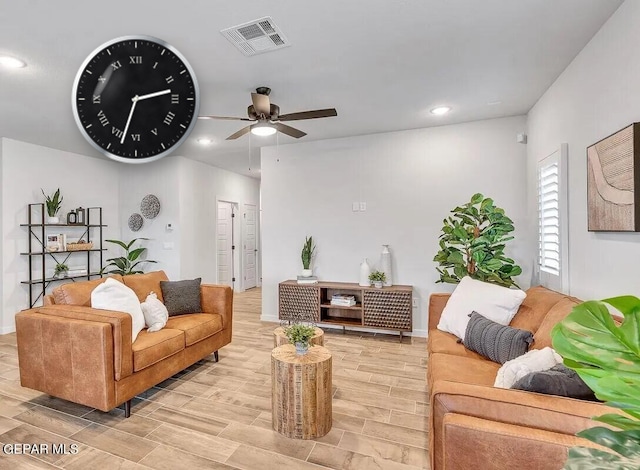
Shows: 2:33
